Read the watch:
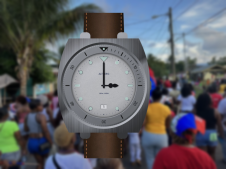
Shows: 3:00
